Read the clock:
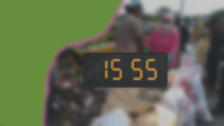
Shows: 15:55
